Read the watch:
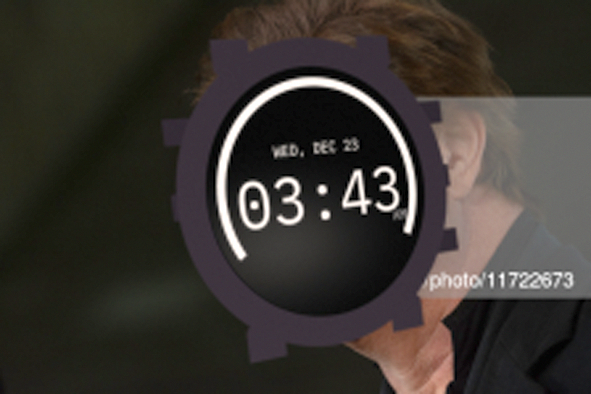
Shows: 3:43
